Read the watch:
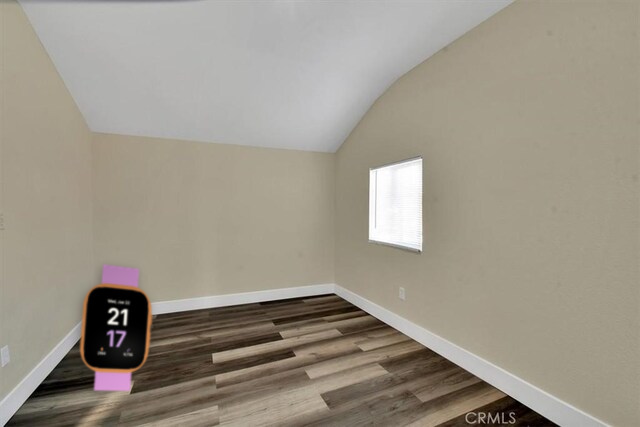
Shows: 21:17
